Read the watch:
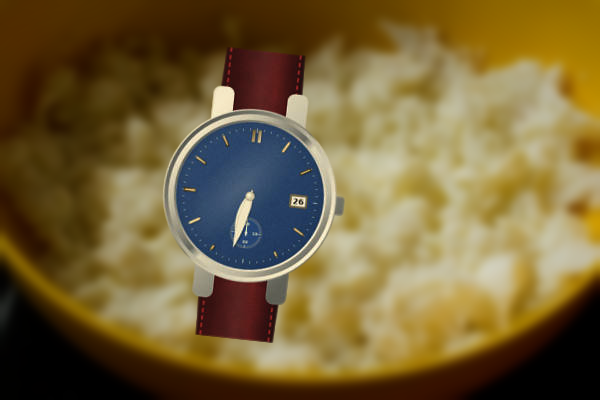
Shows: 6:32
